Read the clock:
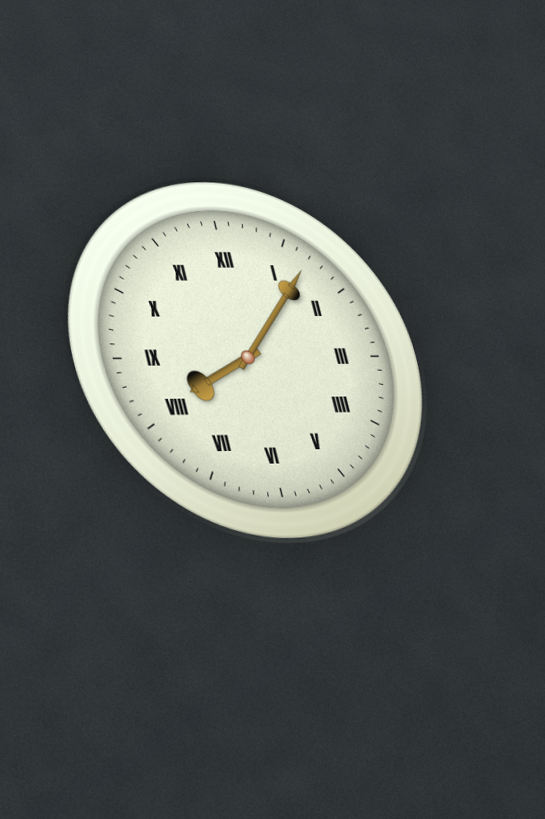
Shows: 8:07
